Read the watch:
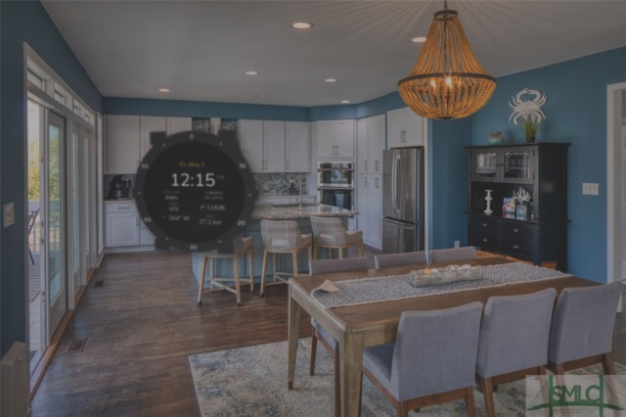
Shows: 12:15
